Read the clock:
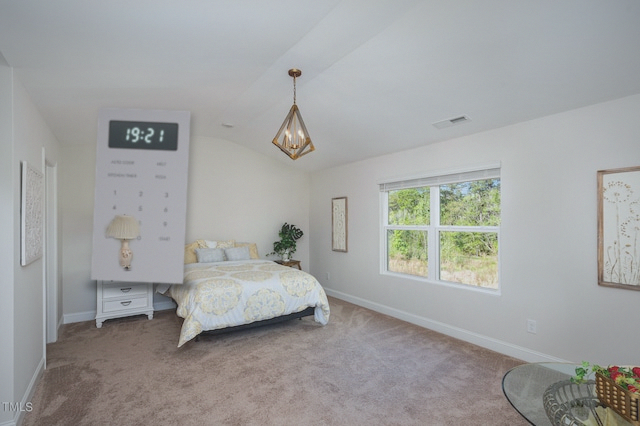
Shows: 19:21
